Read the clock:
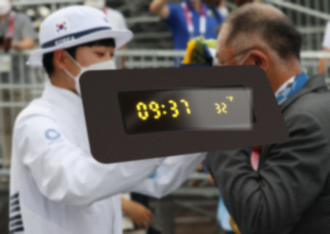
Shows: 9:37
